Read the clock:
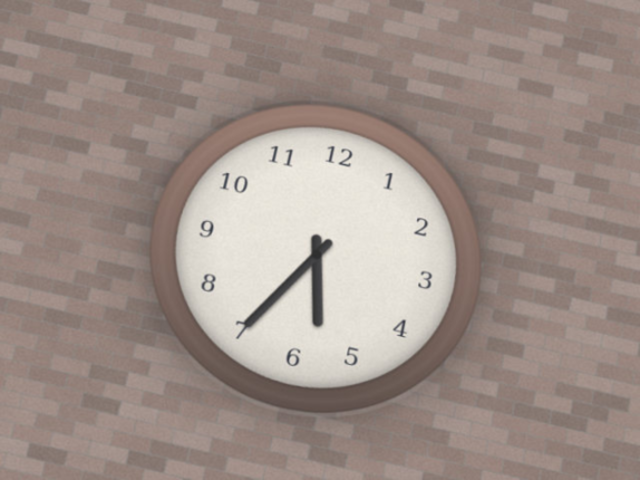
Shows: 5:35
